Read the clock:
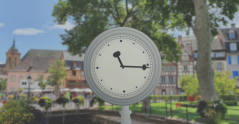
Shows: 11:16
